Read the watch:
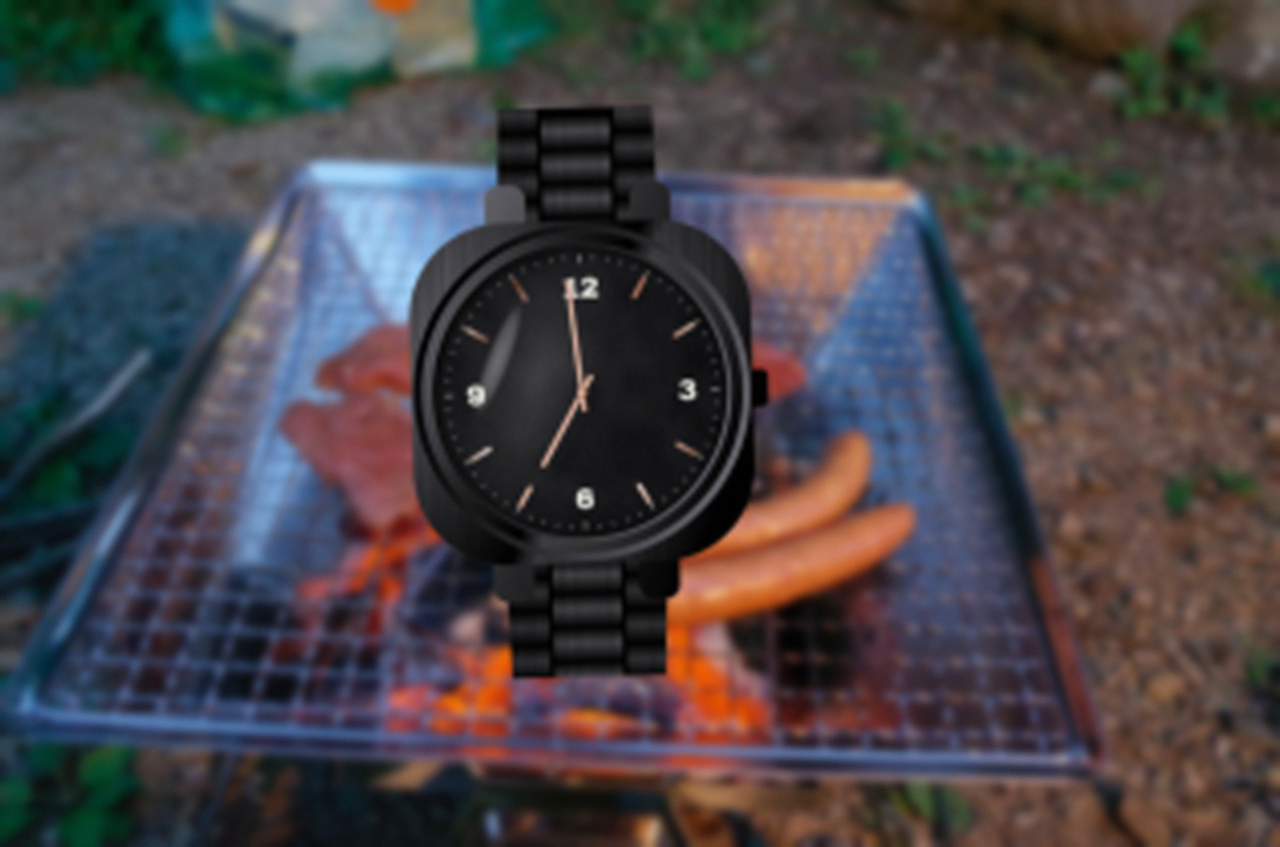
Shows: 6:59
